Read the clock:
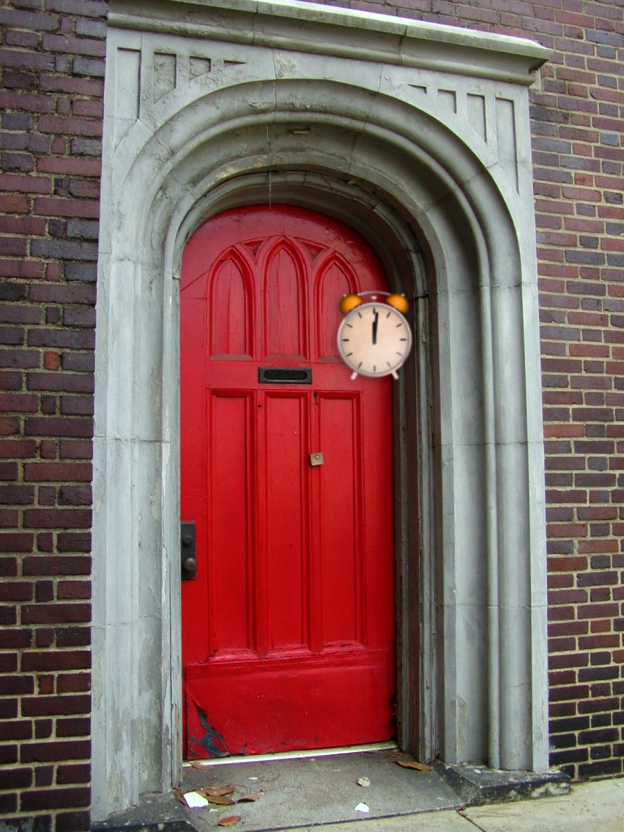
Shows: 12:01
